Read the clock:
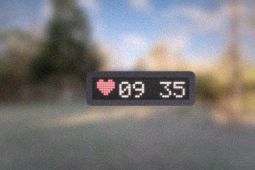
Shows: 9:35
